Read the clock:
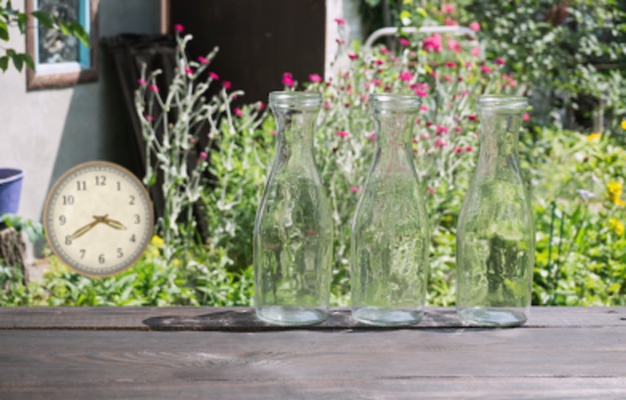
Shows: 3:40
